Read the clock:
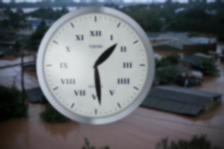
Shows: 1:29
